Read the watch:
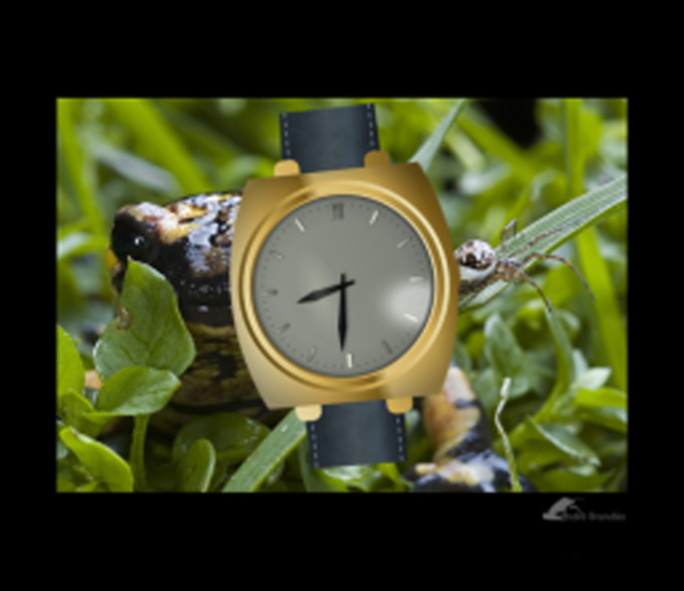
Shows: 8:31
